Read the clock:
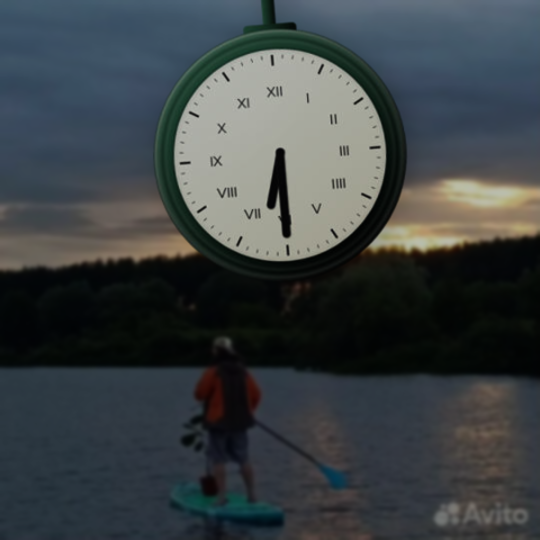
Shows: 6:30
